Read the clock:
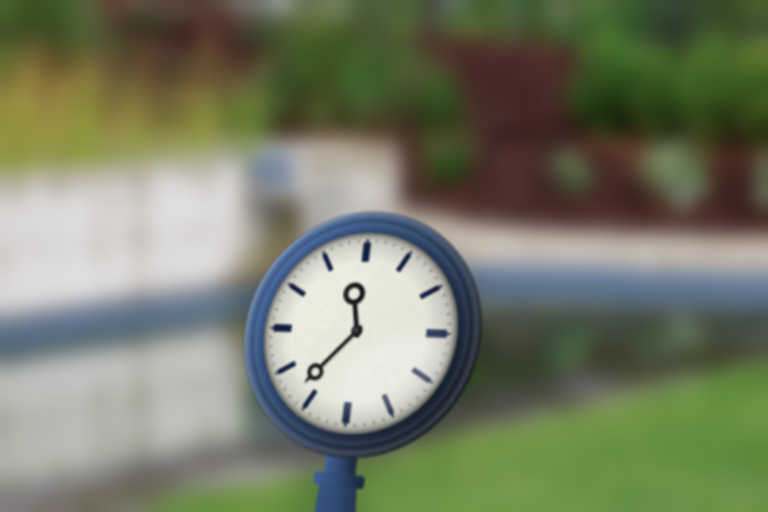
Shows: 11:37
